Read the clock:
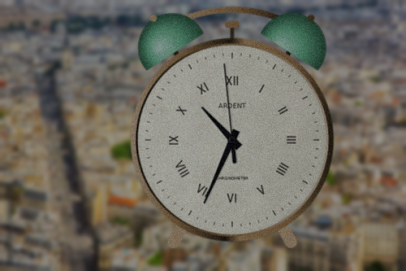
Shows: 10:33:59
